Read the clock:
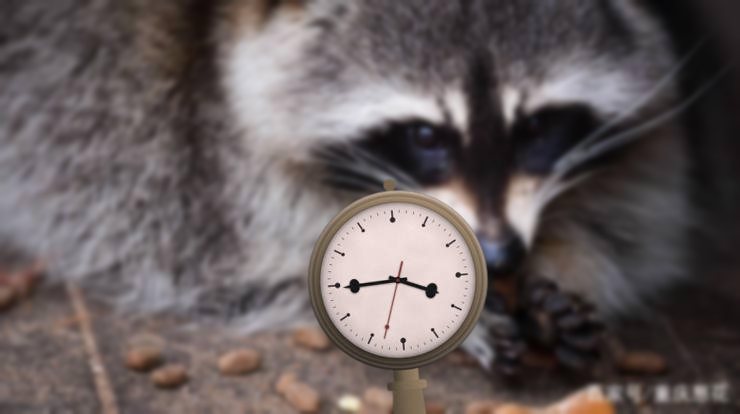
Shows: 3:44:33
